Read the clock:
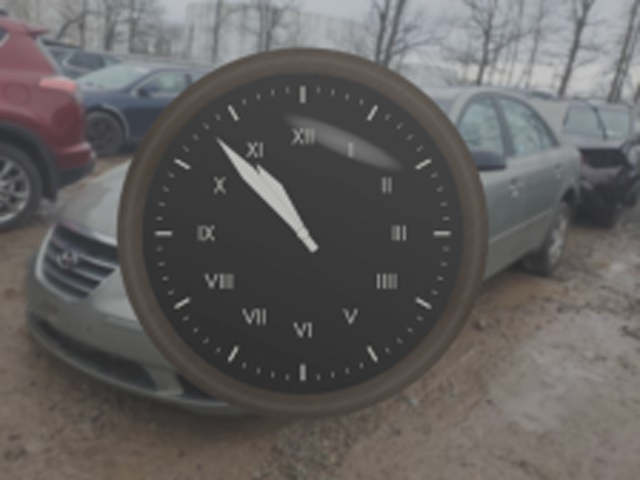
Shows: 10:53
